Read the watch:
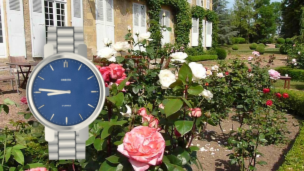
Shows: 8:46
